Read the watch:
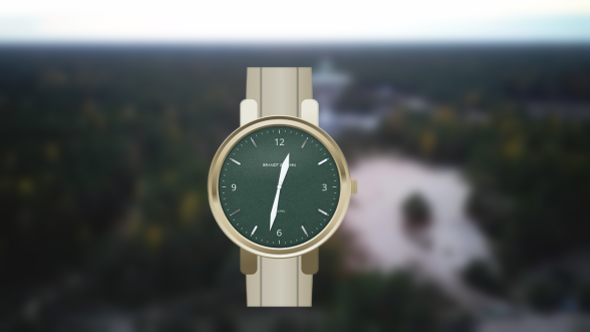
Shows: 12:32
